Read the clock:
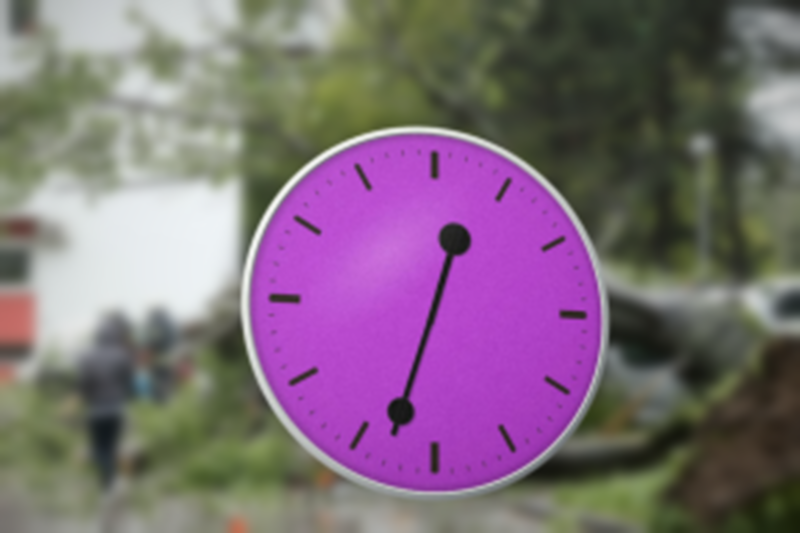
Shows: 12:33
